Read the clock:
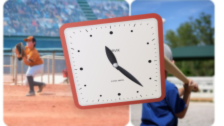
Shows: 11:23
